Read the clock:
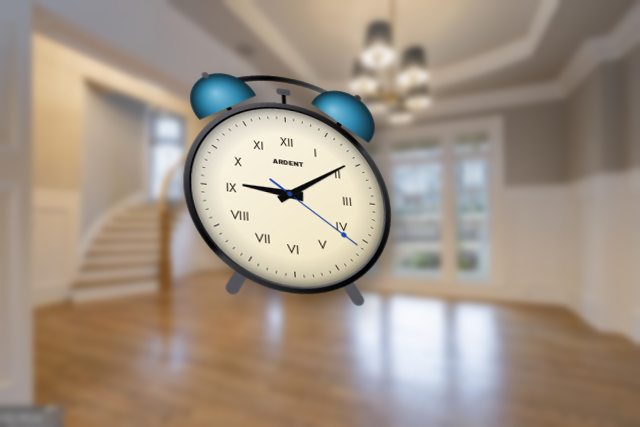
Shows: 9:09:21
